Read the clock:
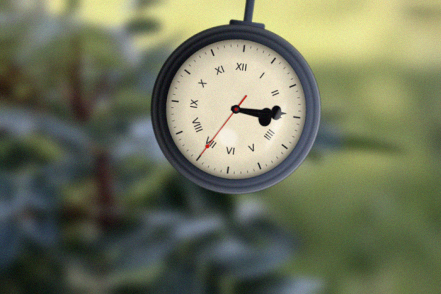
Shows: 3:14:35
